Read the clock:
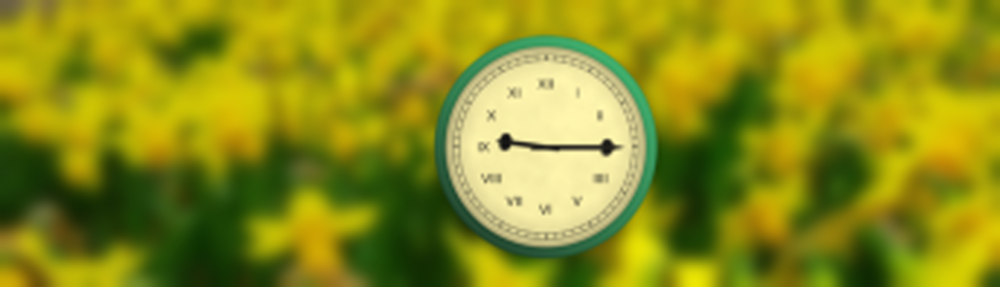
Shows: 9:15
